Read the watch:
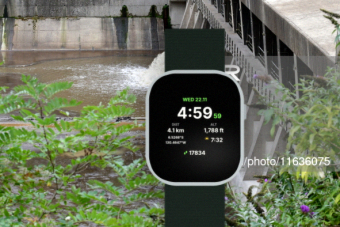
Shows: 4:59
